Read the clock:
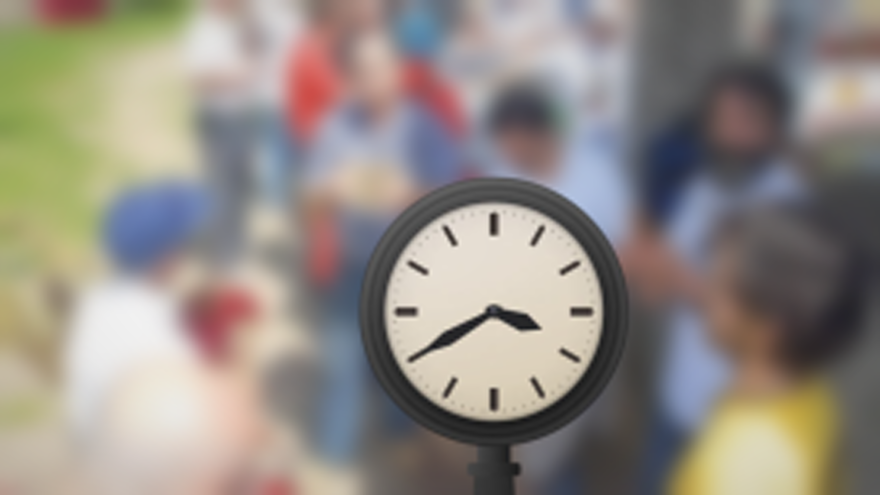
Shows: 3:40
